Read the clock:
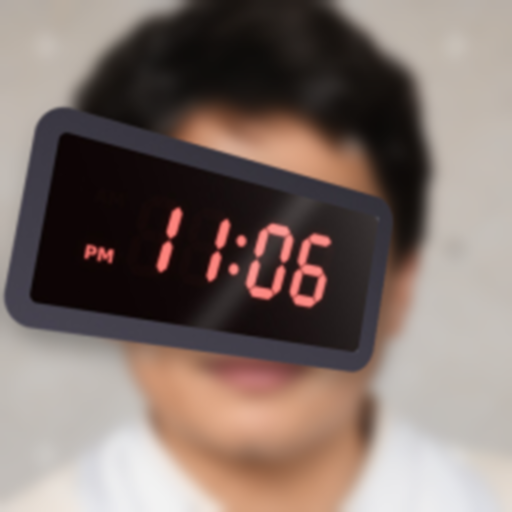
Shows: 11:06
